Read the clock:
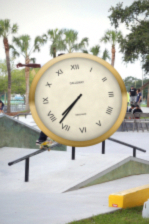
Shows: 7:37
